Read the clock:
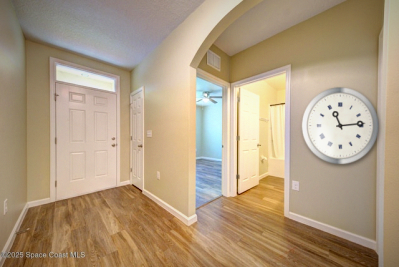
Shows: 11:14
